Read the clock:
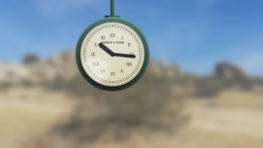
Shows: 10:16
